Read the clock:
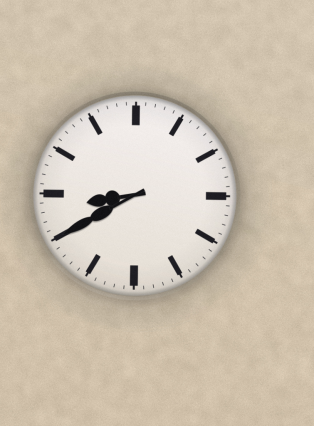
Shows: 8:40
